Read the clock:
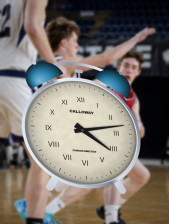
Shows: 4:13
